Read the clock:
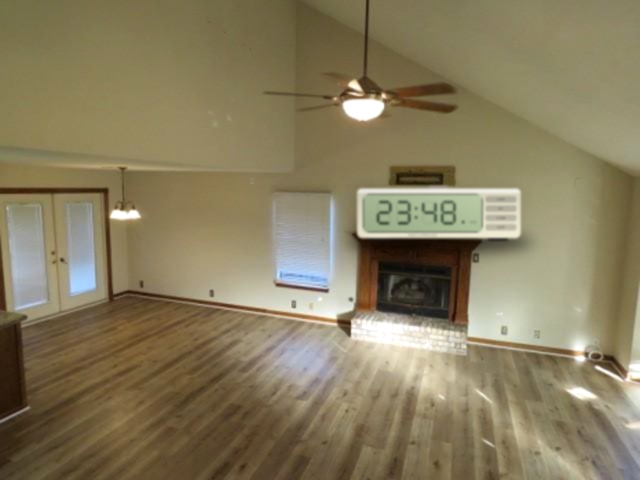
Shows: 23:48
